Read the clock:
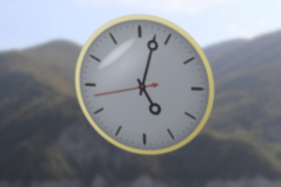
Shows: 5:02:43
